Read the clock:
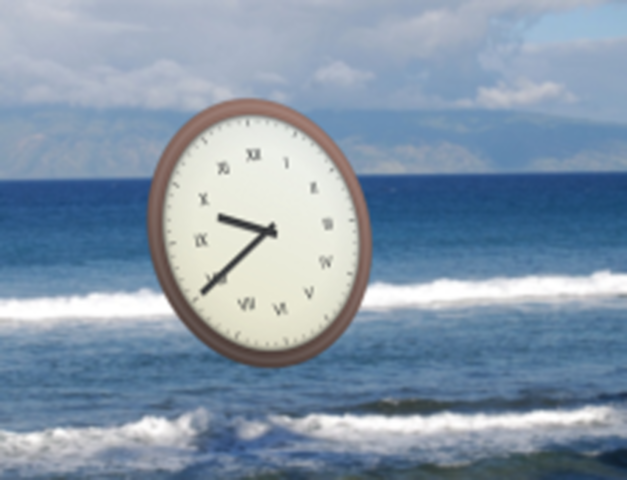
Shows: 9:40
